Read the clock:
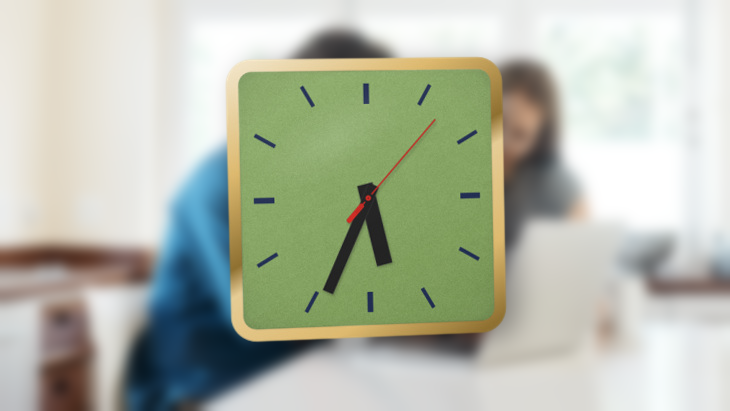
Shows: 5:34:07
